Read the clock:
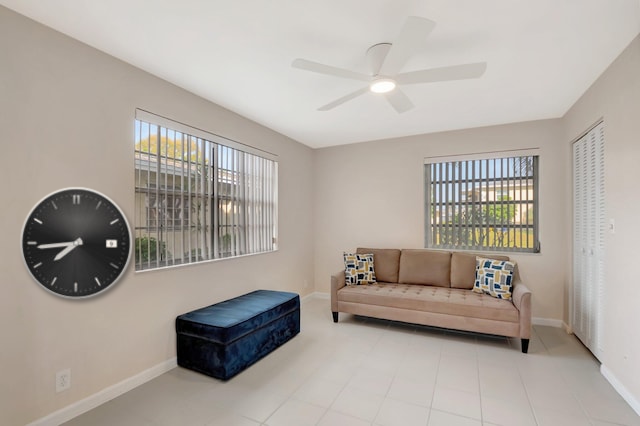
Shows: 7:44
